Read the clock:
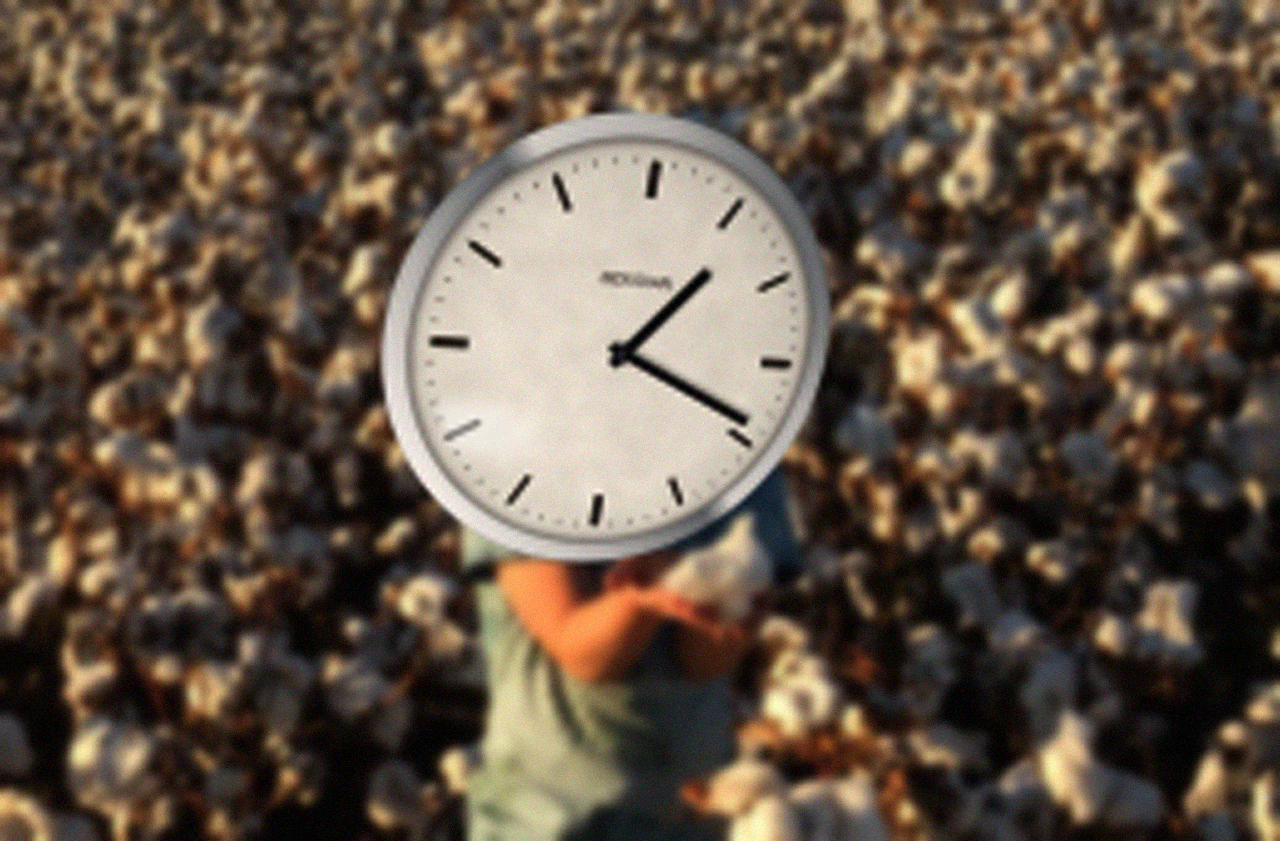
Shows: 1:19
